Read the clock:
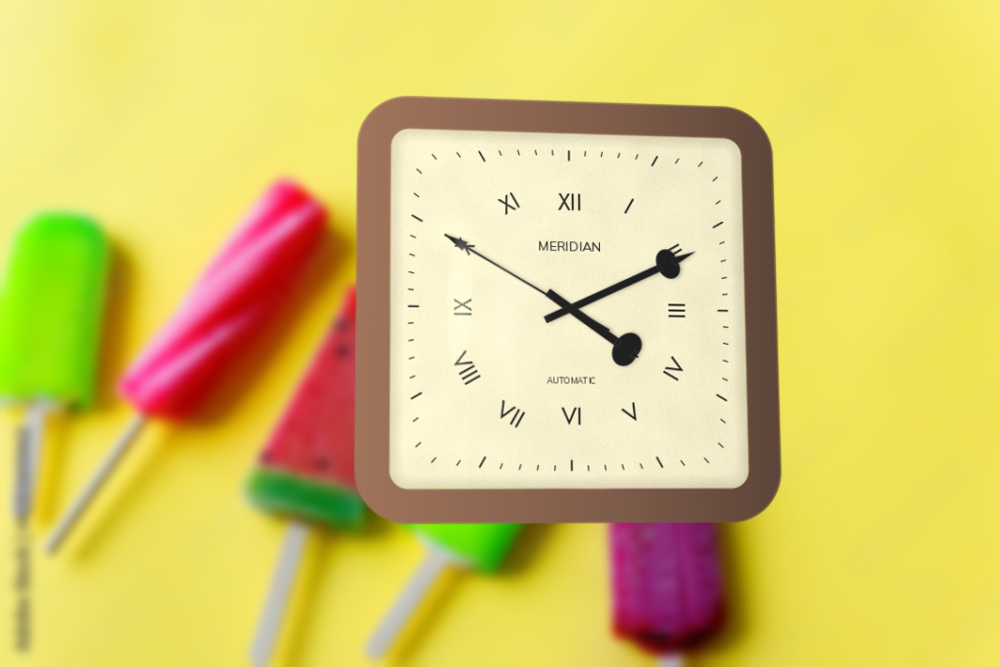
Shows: 4:10:50
